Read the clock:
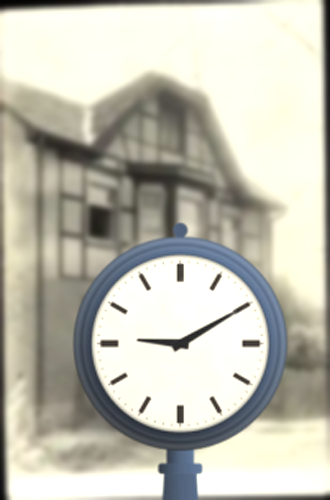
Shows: 9:10
